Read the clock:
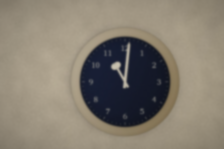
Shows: 11:01
